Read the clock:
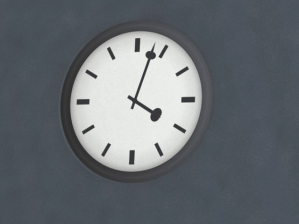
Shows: 4:03
